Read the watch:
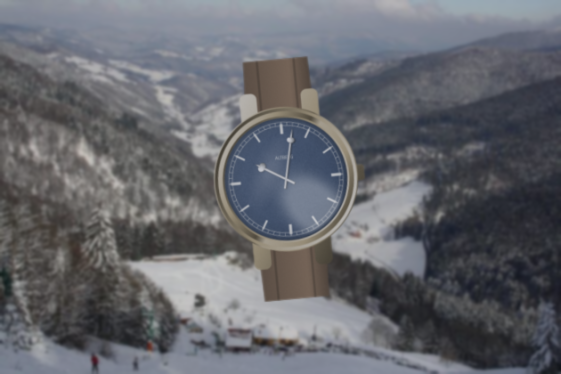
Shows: 10:02
